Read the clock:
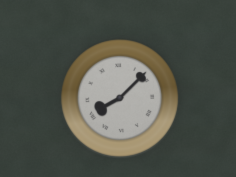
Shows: 8:08
